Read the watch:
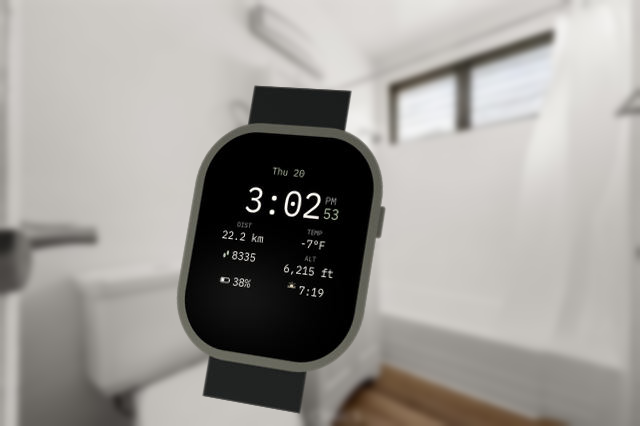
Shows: 3:02:53
